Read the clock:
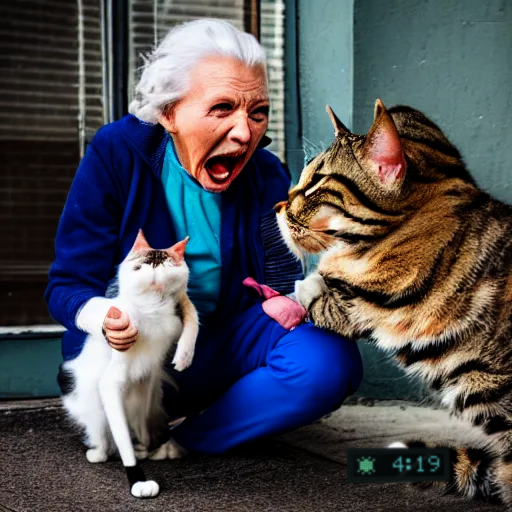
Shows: 4:19
